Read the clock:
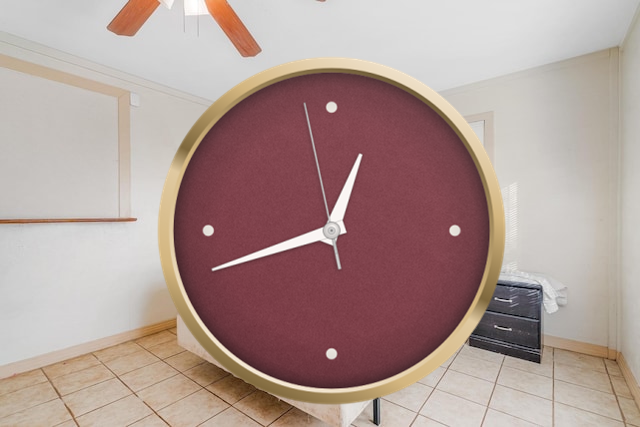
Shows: 12:41:58
